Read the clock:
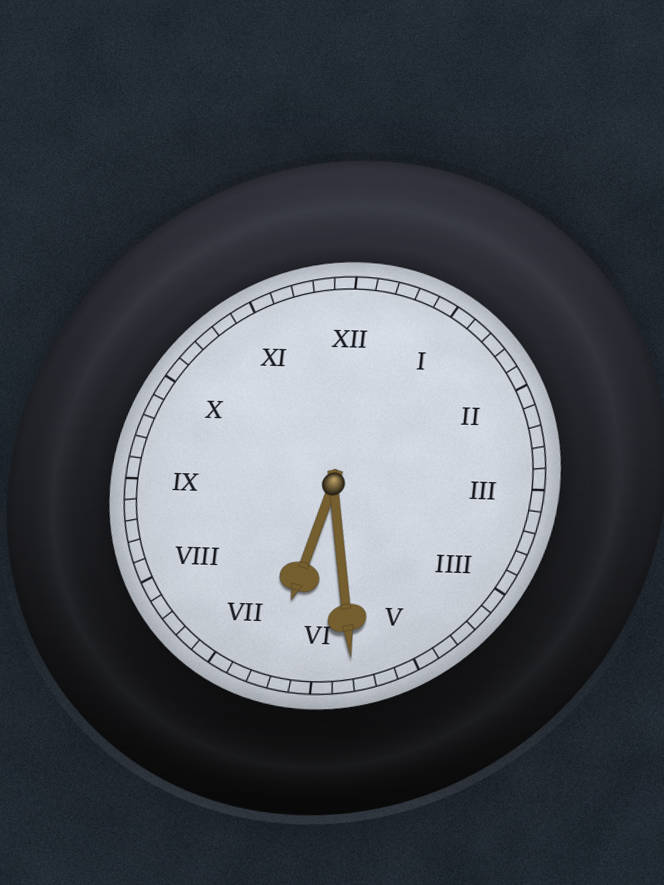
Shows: 6:28
